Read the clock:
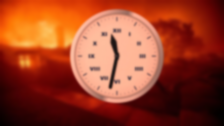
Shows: 11:32
